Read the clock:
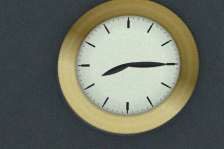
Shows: 8:15
